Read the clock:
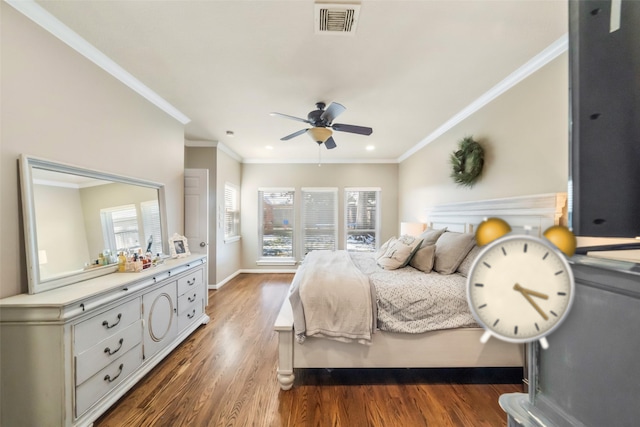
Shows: 3:22
